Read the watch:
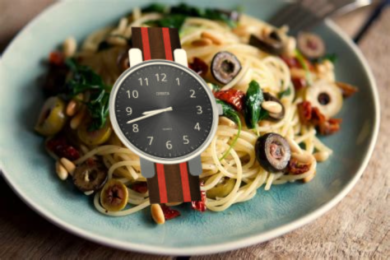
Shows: 8:42
